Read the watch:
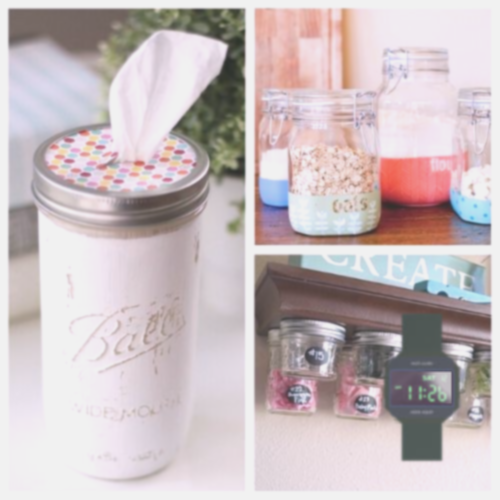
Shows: 11:26
